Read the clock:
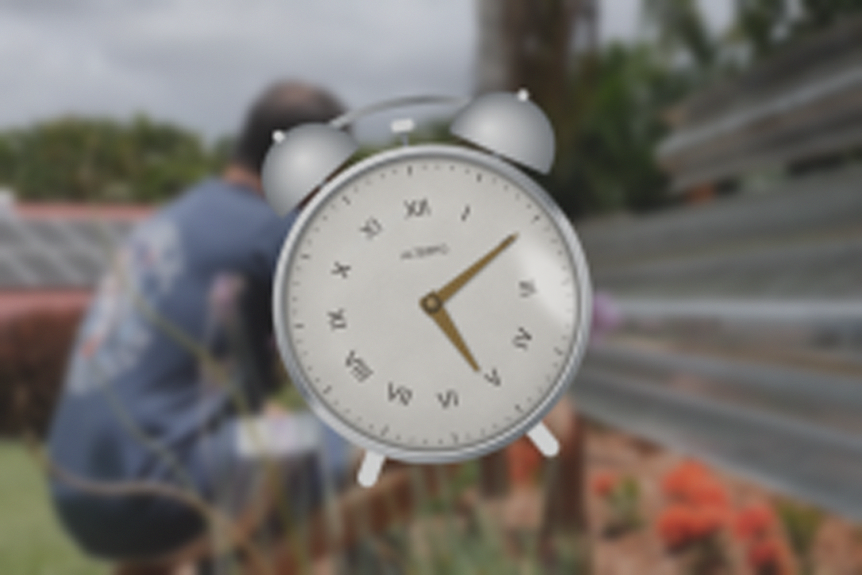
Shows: 5:10
